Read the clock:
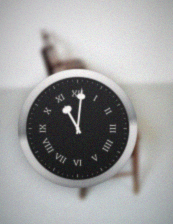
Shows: 11:01
